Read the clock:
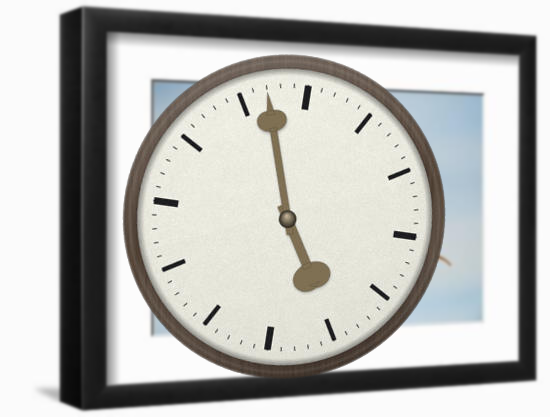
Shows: 4:57
